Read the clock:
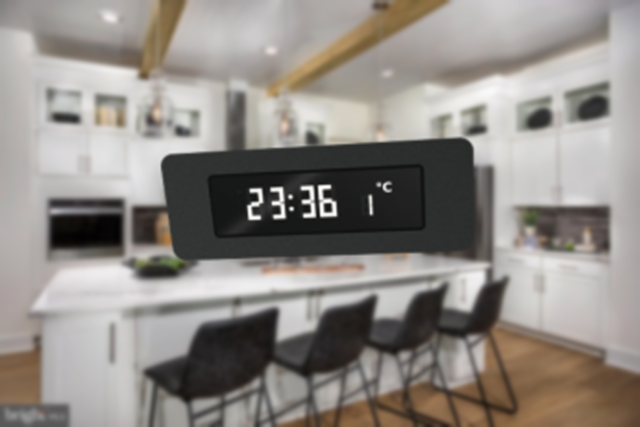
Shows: 23:36
